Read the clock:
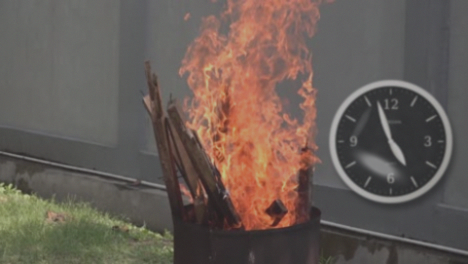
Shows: 4:57
